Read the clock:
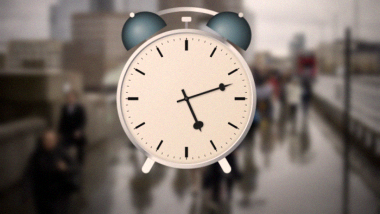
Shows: 5:12
